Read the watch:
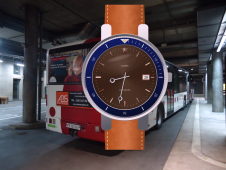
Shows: 8:32
